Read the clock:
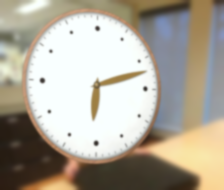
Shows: 6:12
